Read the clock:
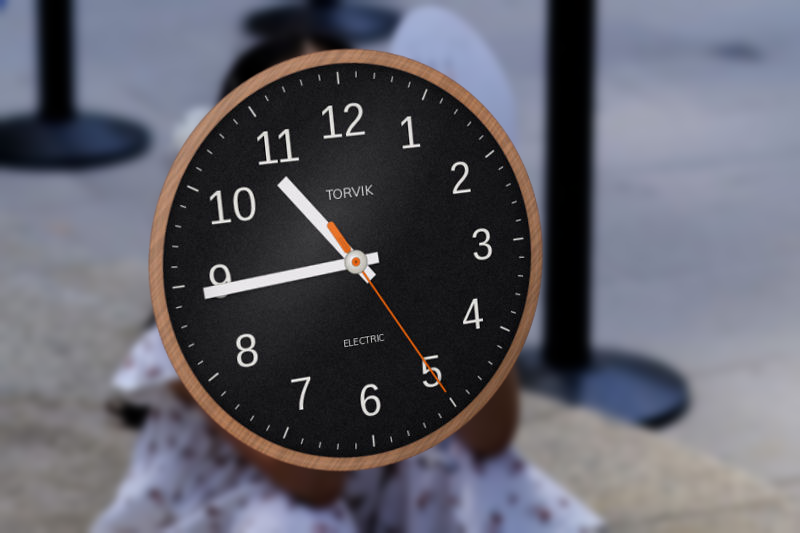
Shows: 10:44:25
